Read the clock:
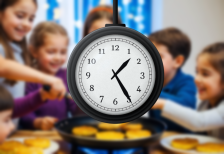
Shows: 1:25
